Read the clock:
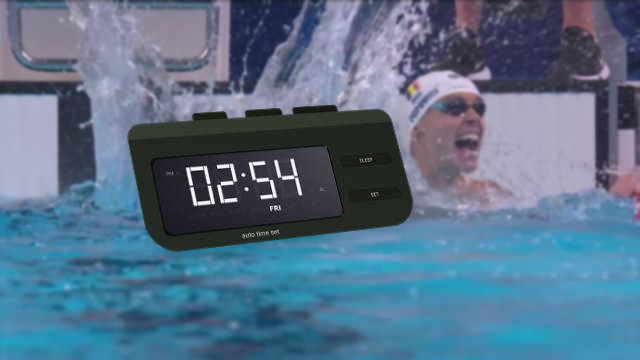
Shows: 2:54
